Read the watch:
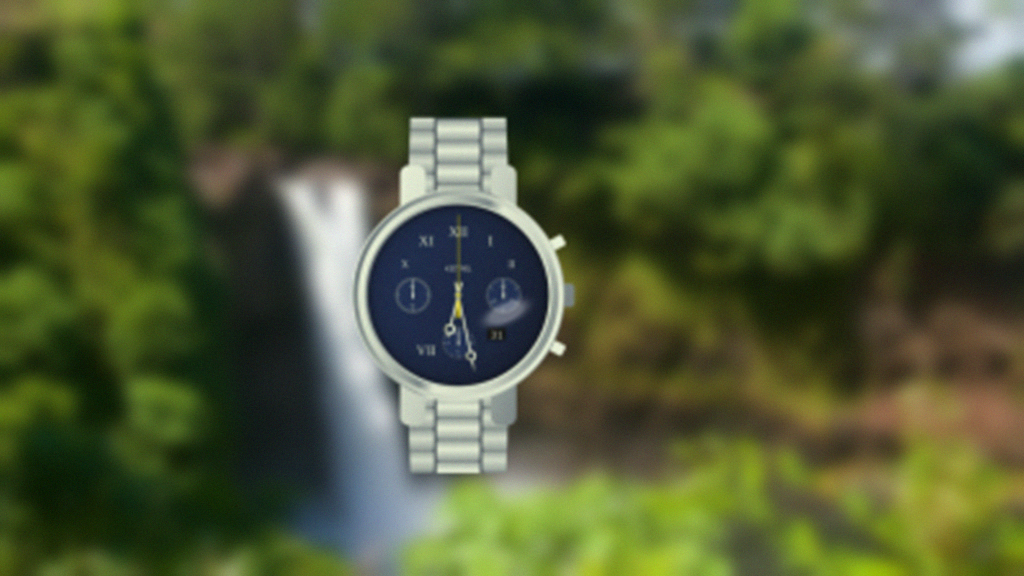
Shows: 6:28
